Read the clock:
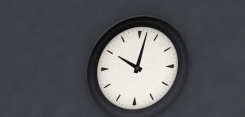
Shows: 10:02
